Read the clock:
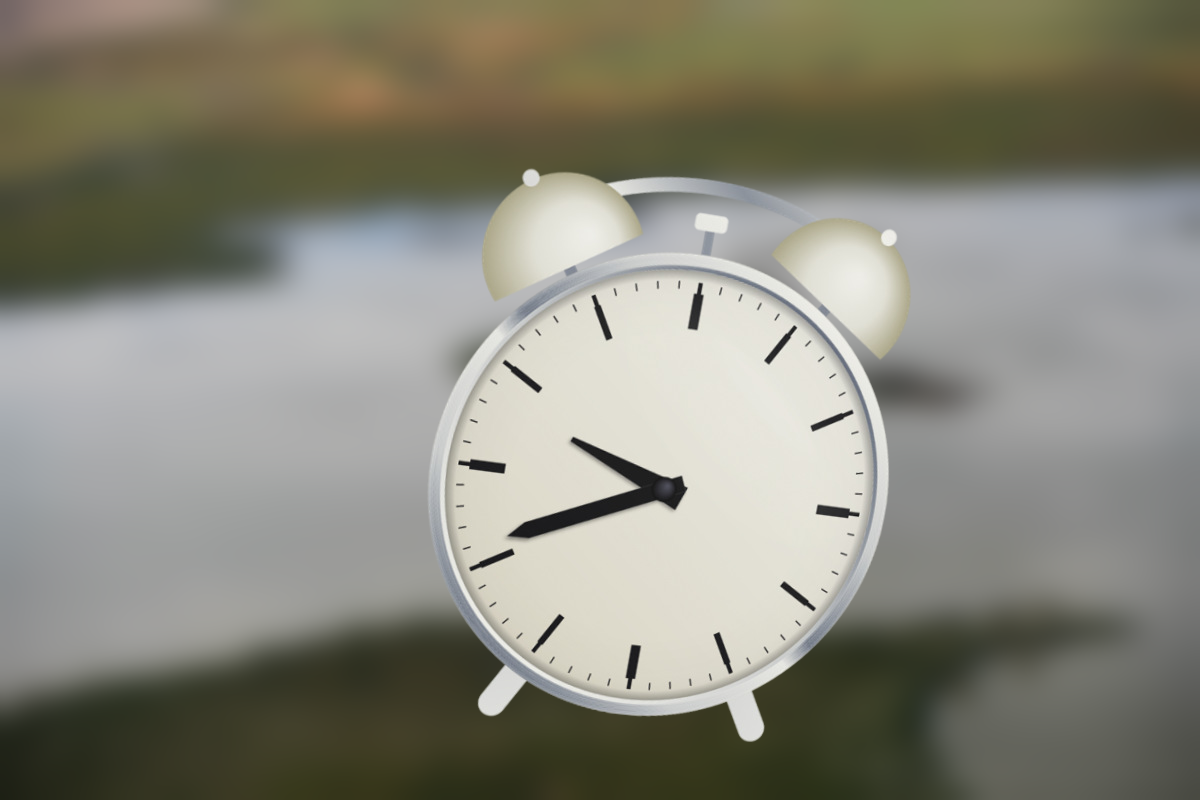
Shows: 9:41
